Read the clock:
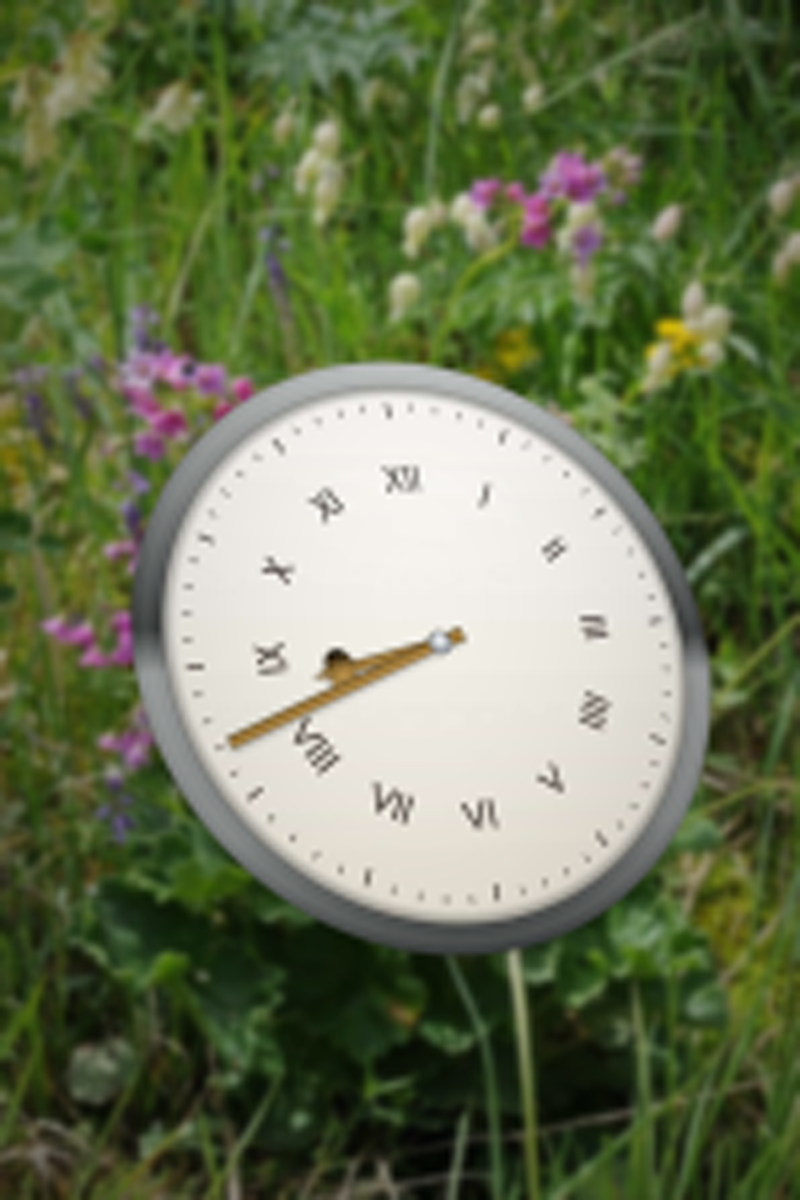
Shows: 8:42
